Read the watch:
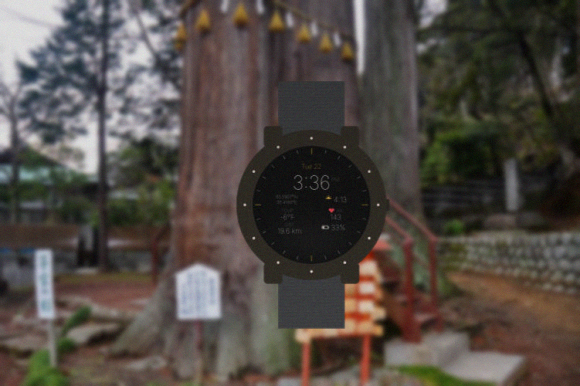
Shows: 3:36
